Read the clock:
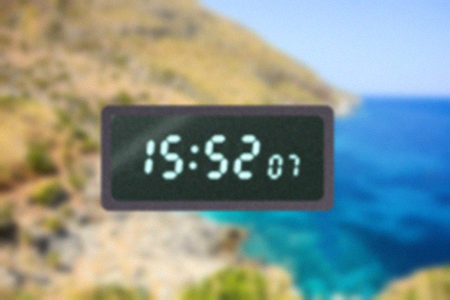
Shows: 15:52:07
